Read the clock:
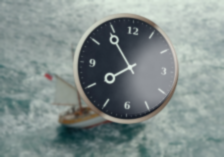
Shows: 7:54
